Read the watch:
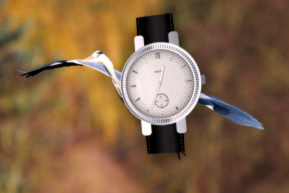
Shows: 12:34
